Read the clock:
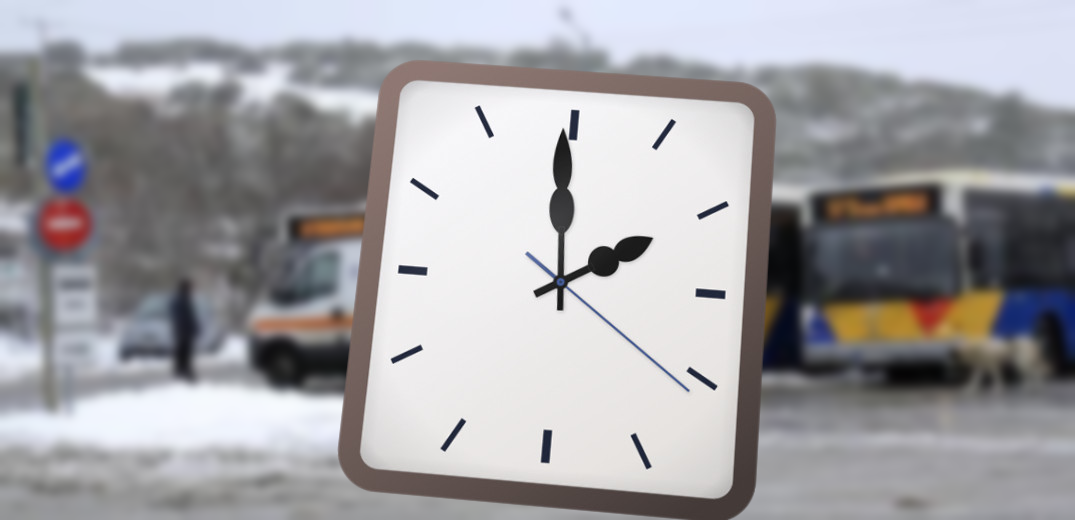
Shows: 1:59:21
